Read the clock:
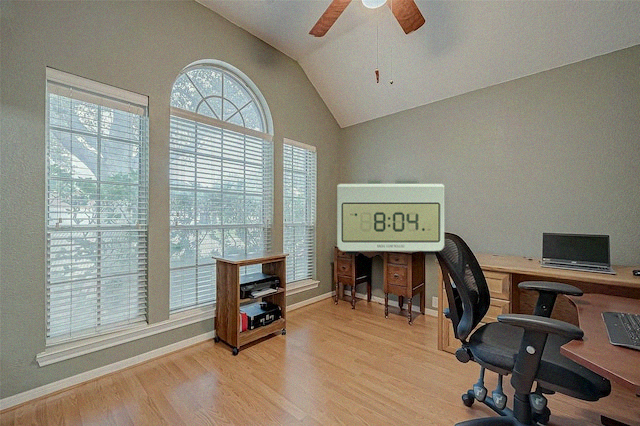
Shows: 8:04
